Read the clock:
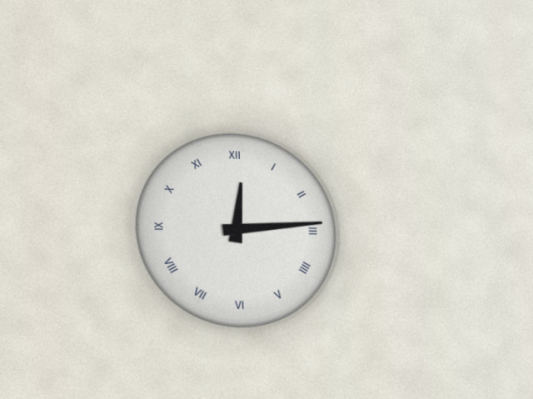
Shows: 12:14
